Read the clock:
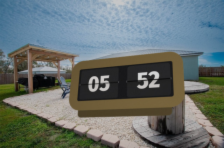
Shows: 5:52
